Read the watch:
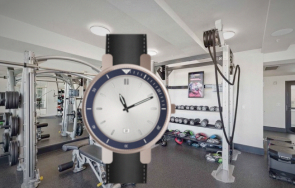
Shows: 11:11
